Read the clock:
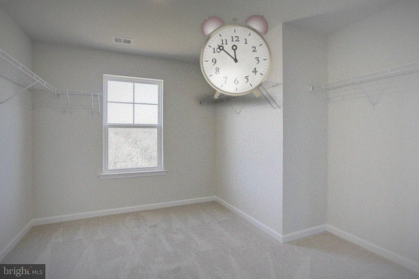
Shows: 11:52
